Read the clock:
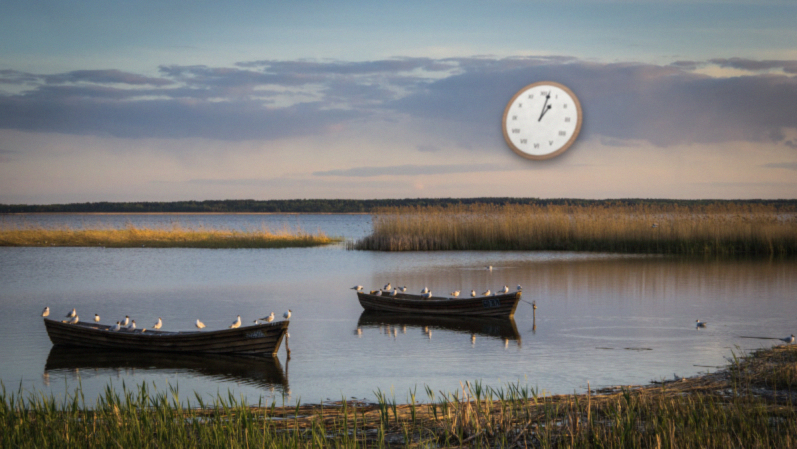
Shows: 1:02
